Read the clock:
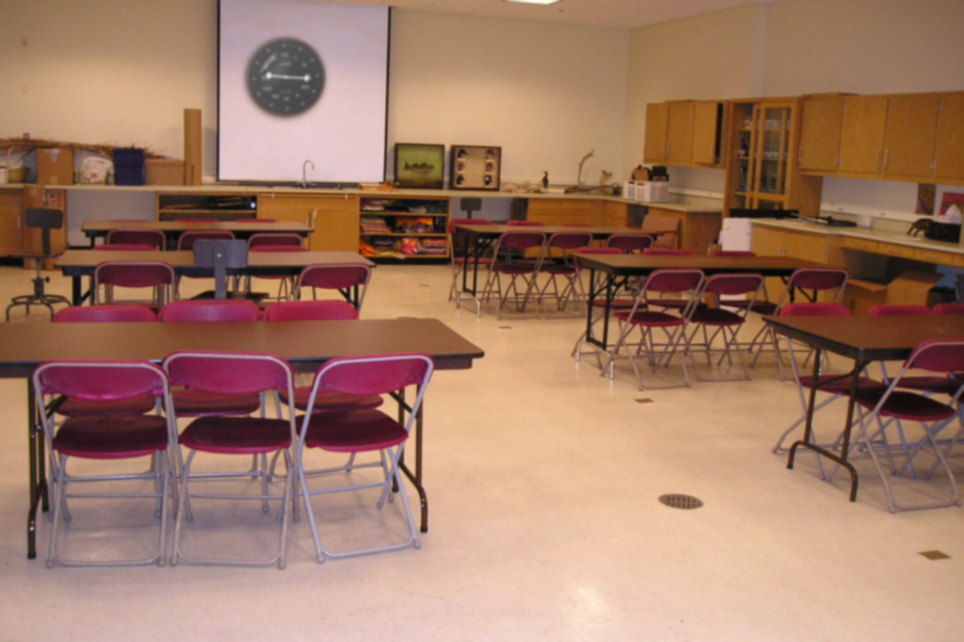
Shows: 9:16
